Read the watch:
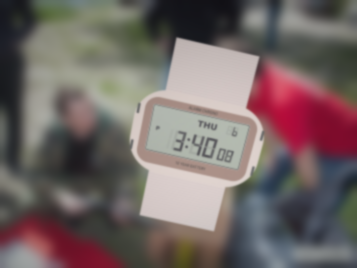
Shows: 3:40:08
